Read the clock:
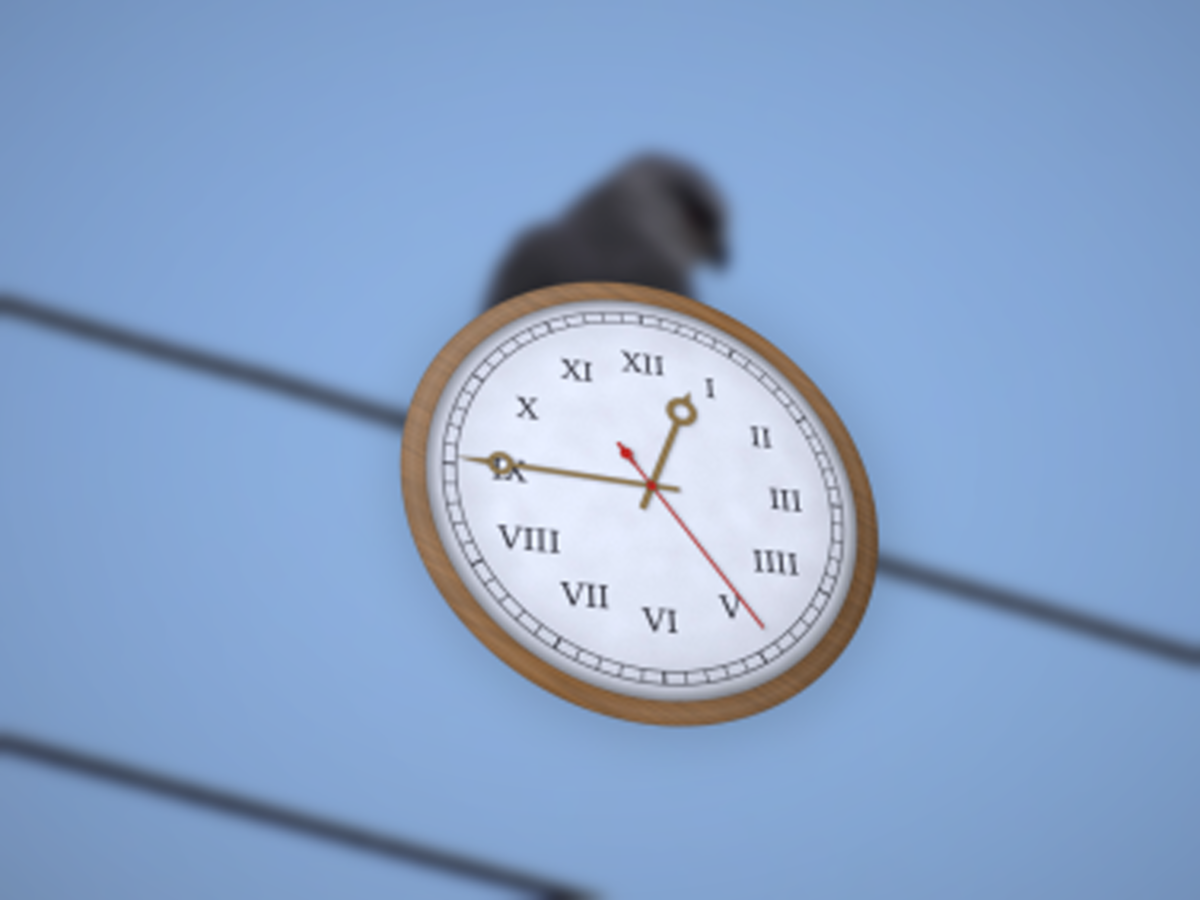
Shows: 12:45:24
